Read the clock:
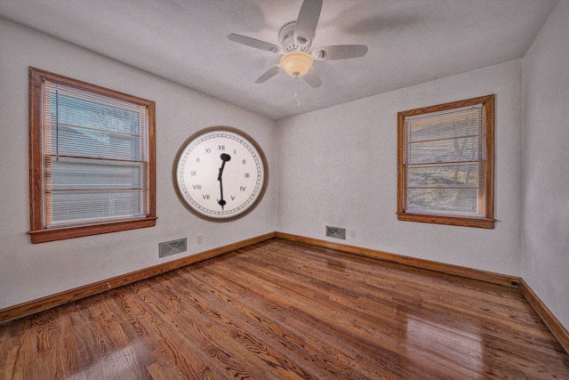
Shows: 12:29
